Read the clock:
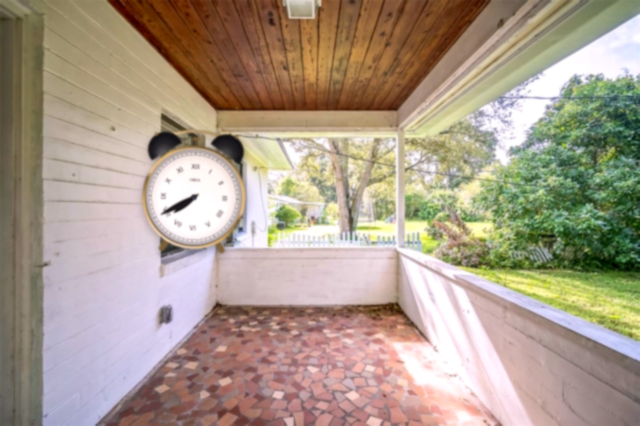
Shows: 7:40
